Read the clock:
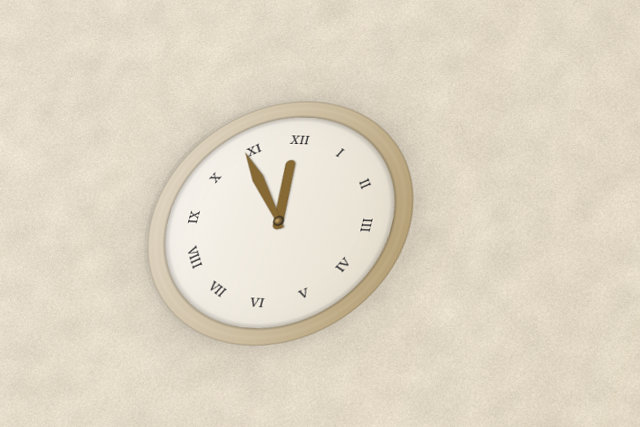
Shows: 11:54
